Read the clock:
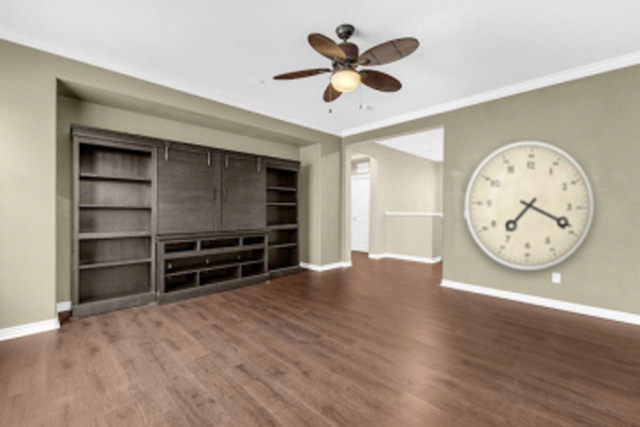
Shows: 7:19
